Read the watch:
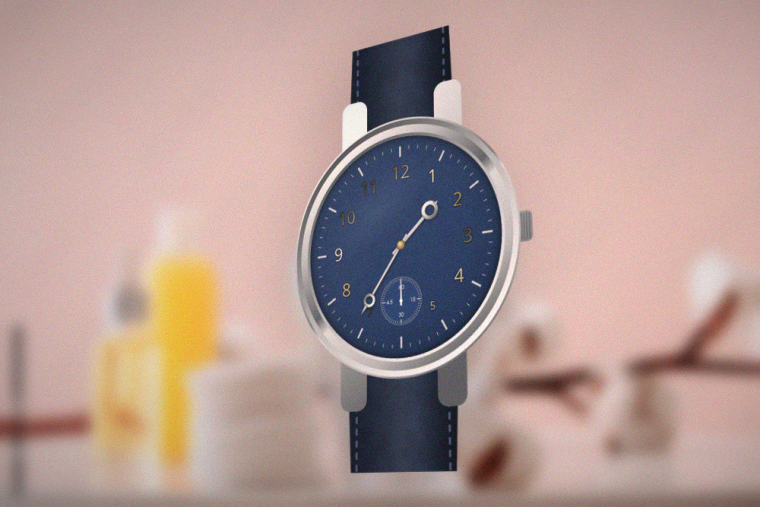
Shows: 1:36
